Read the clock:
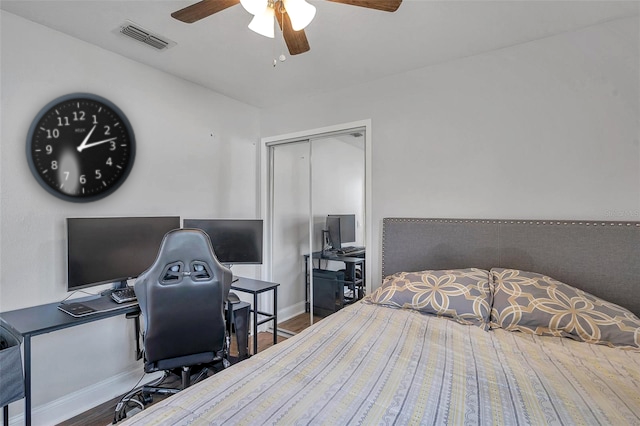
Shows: 1:13
